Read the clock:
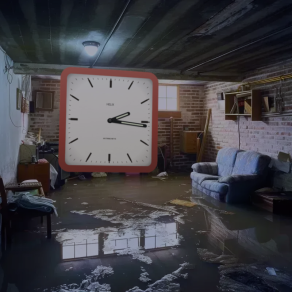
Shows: 2:16
